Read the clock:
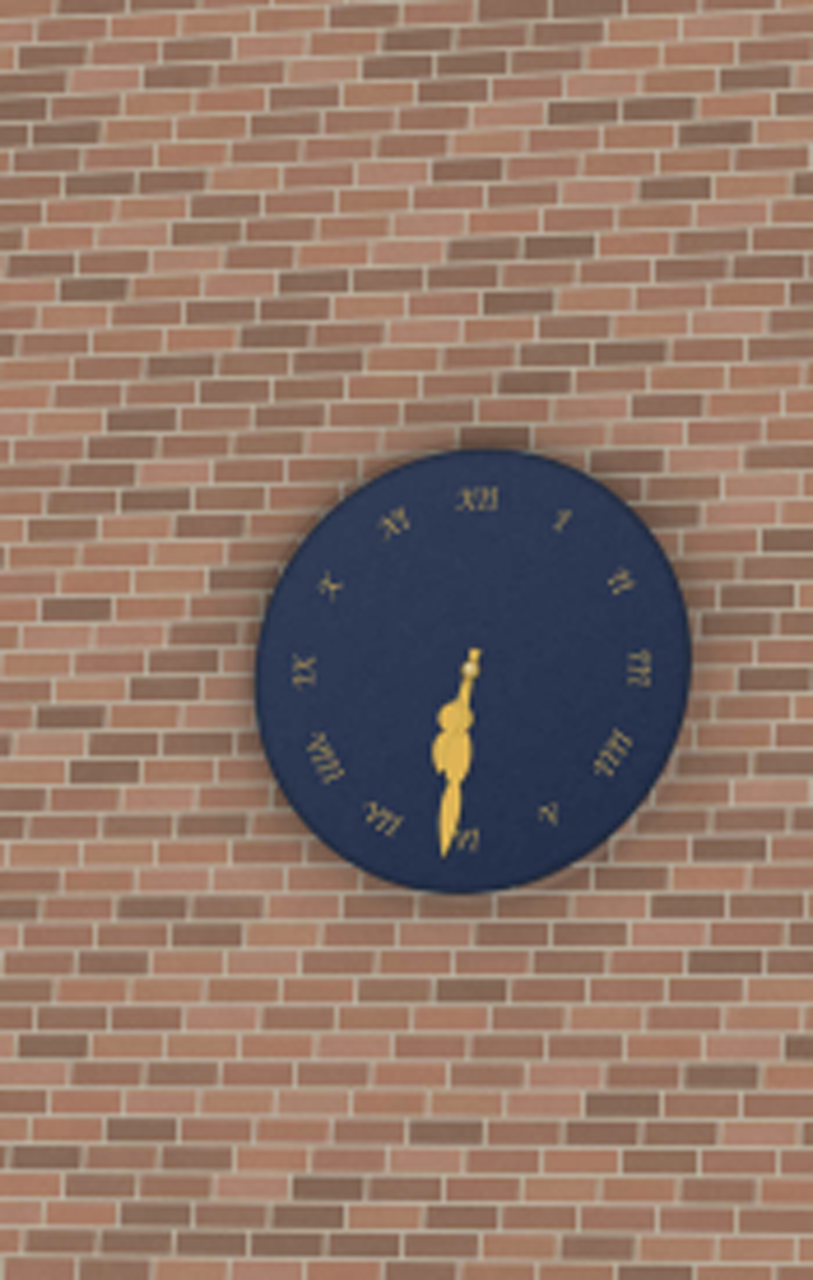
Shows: 6:31
